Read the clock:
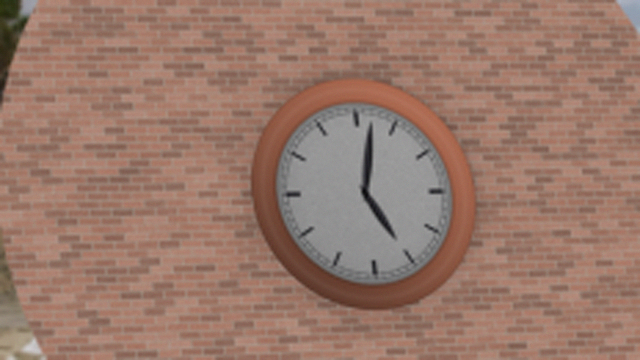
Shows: 5:02
